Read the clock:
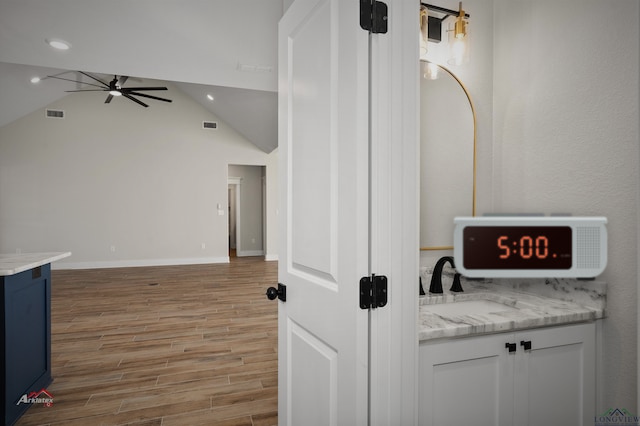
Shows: 5:00
